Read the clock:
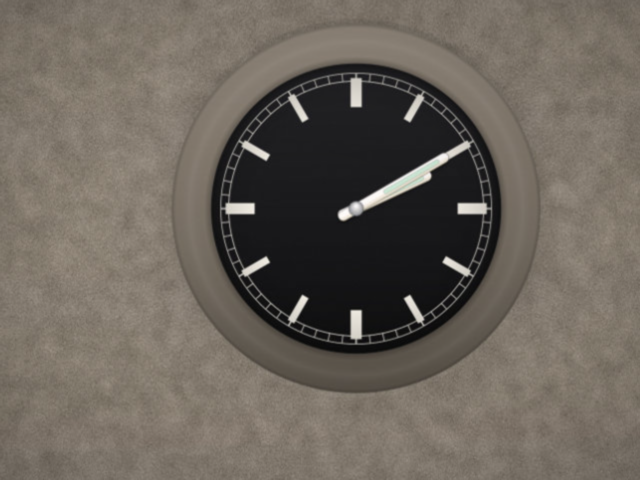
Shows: 2:10
